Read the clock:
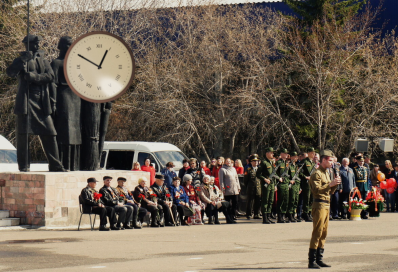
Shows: 12:50
